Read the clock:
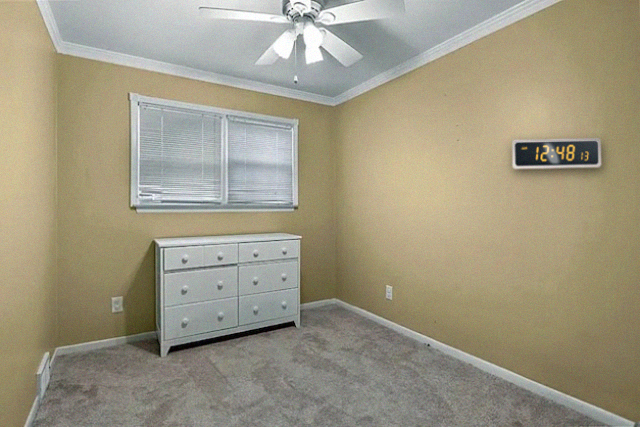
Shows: 12:48:13
